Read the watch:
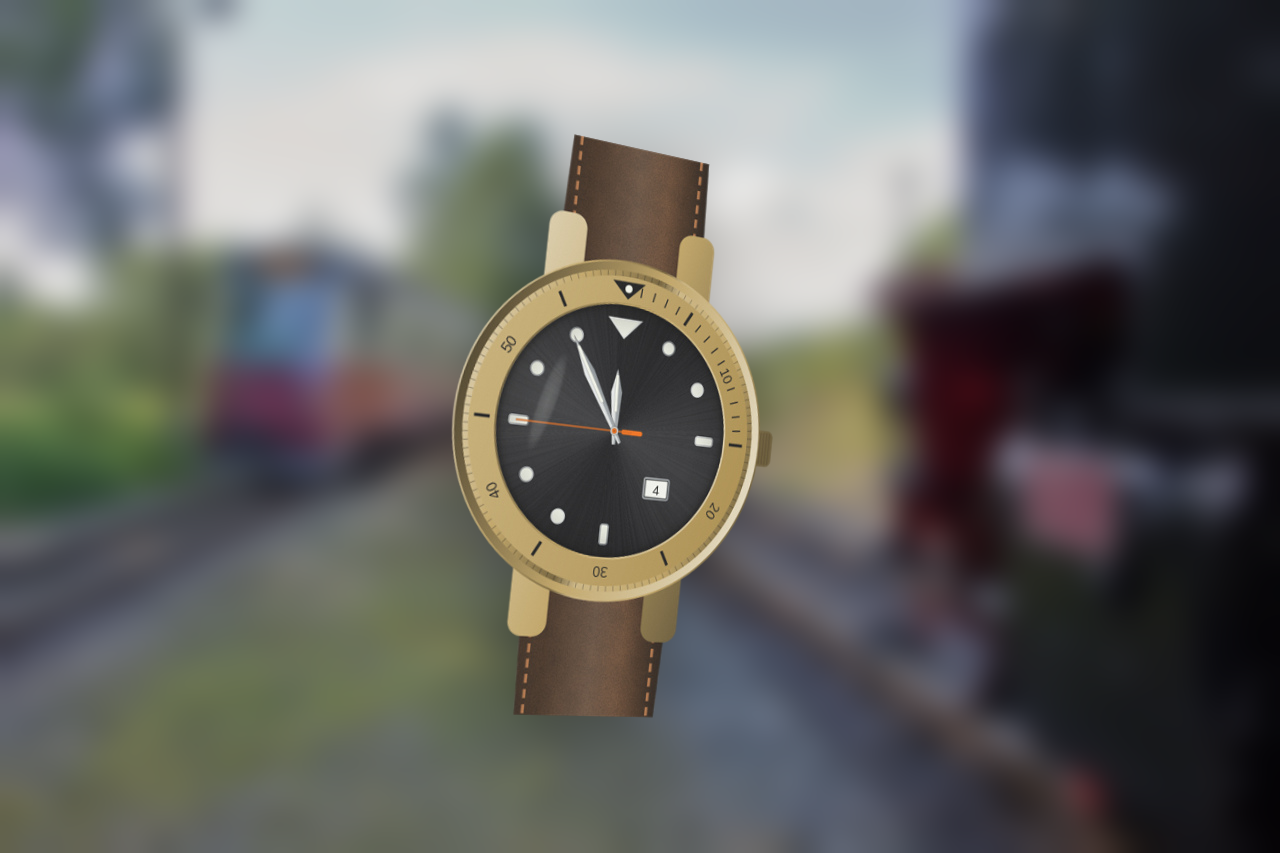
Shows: 11:54:45
